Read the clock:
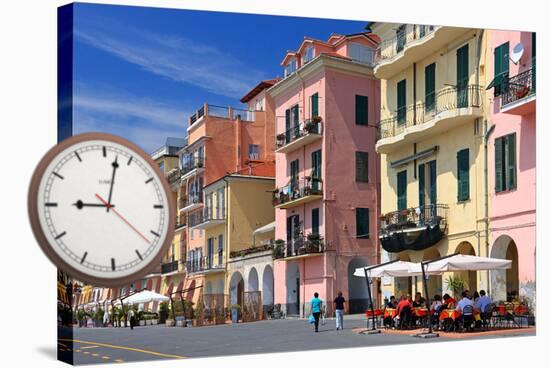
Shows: 9:02:22
